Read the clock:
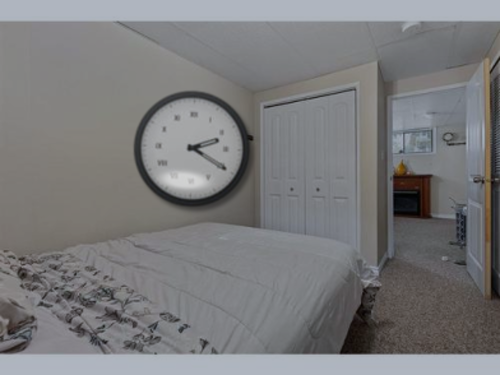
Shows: 2:20
